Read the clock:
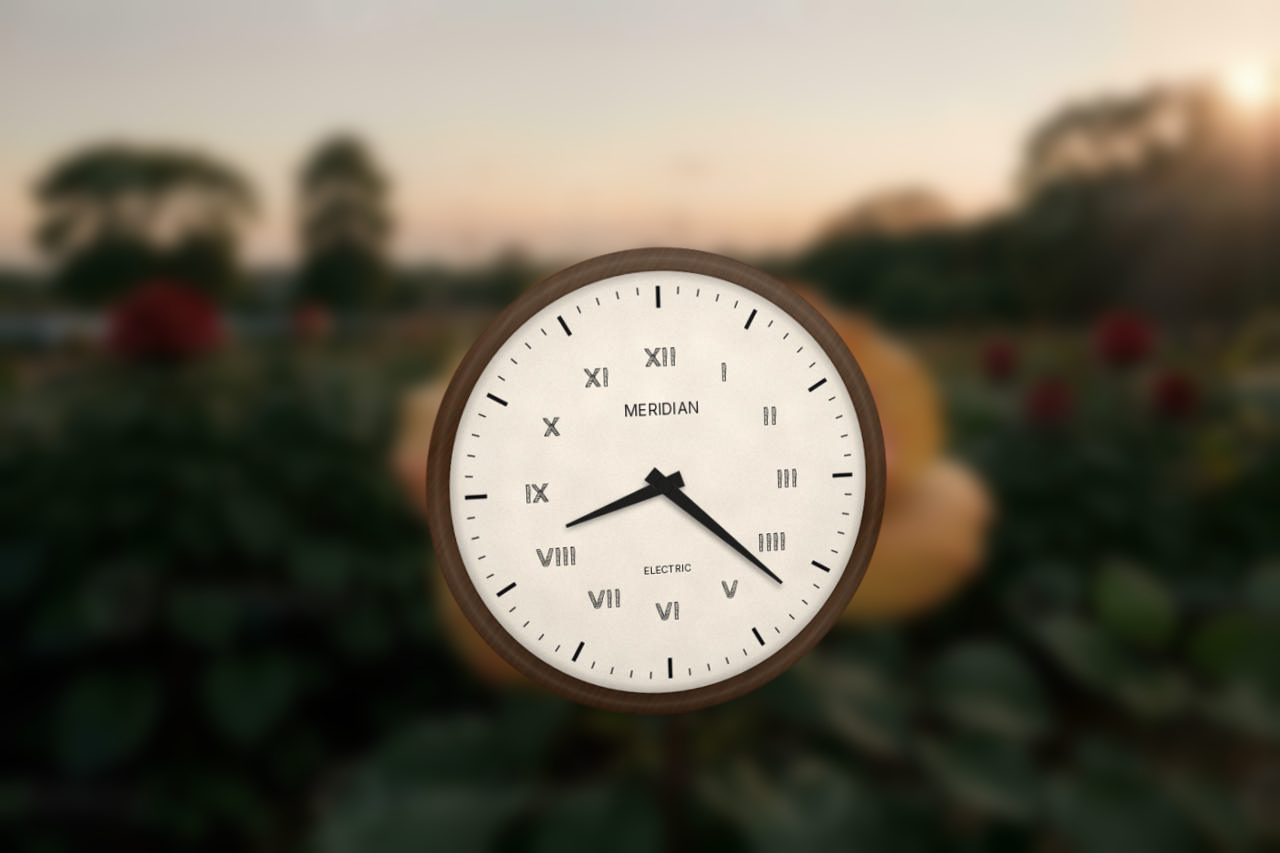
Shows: 8:22
